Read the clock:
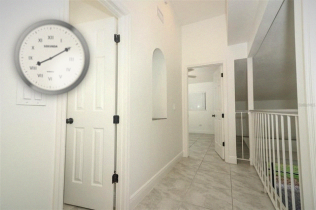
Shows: 8:10
